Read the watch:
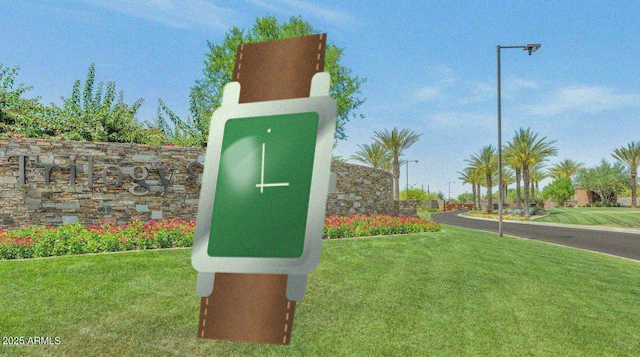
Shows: 2:59
